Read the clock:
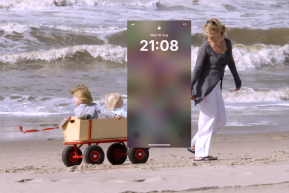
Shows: 21:08
